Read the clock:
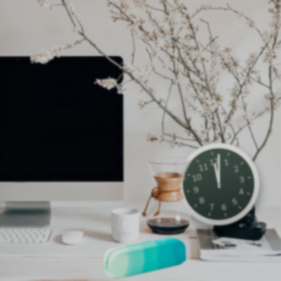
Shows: 12:02
